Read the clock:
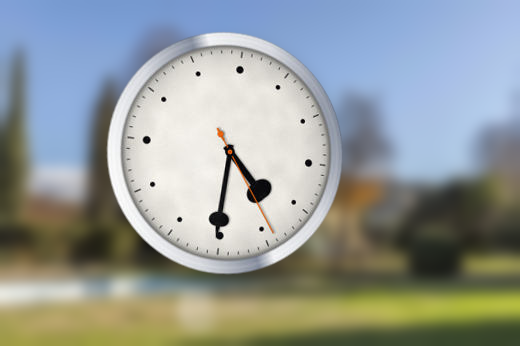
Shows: 4:30:24
